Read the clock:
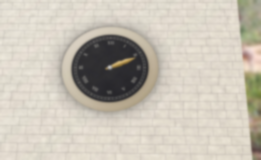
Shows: 2:11
